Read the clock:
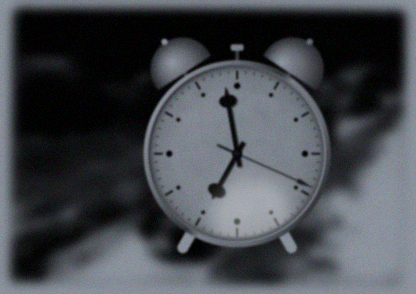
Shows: 6:58:19
